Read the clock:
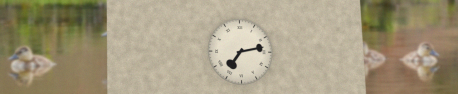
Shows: 7:13
